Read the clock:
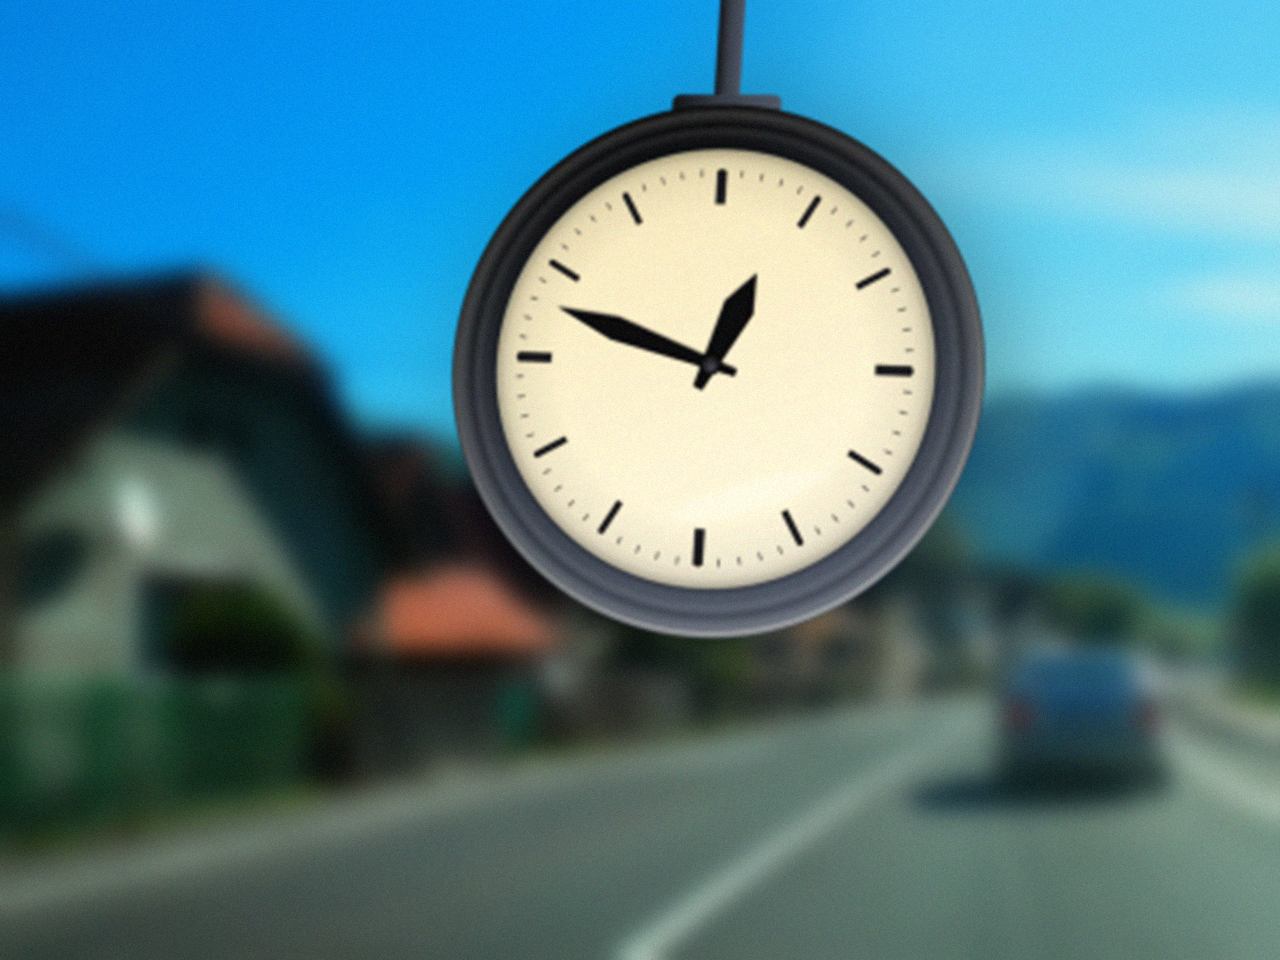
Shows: 12:48
